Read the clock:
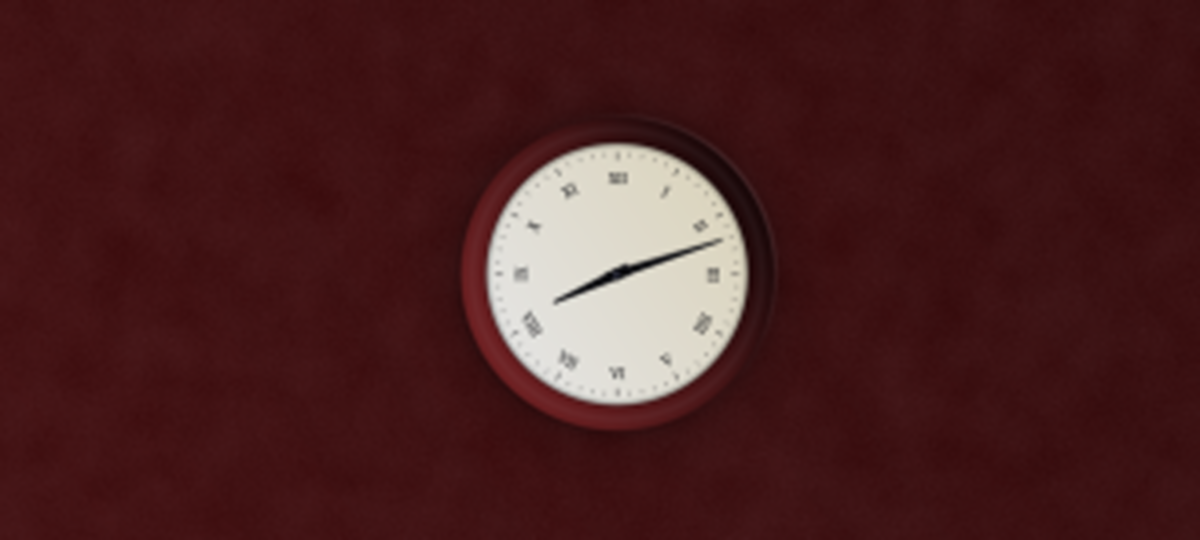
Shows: 8:12
